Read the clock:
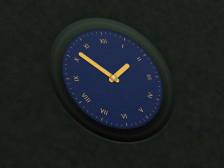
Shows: 1:52
